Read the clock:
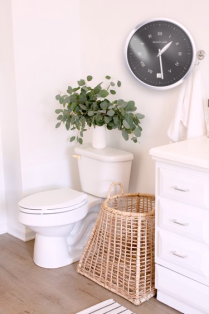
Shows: 1:29
